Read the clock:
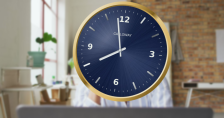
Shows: 7:58
